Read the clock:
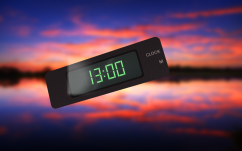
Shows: 13:00
